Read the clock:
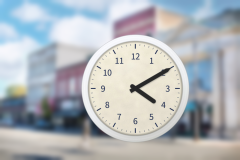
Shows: 4:10
